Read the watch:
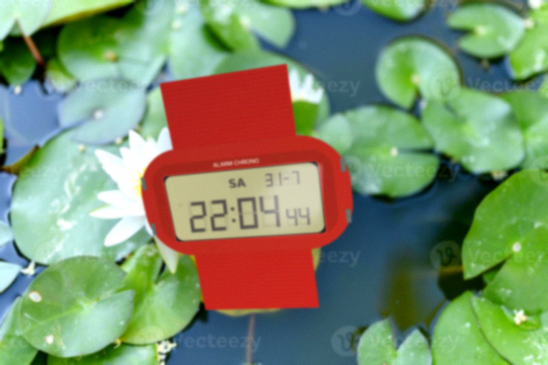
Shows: 22:04:44
